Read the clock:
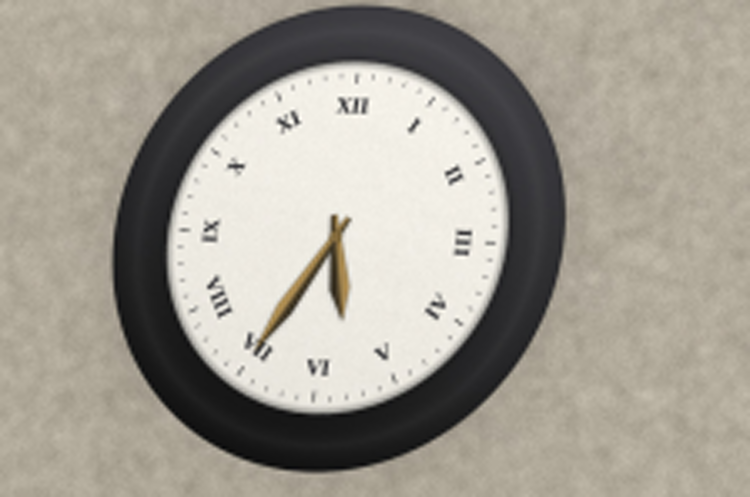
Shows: 5:35
